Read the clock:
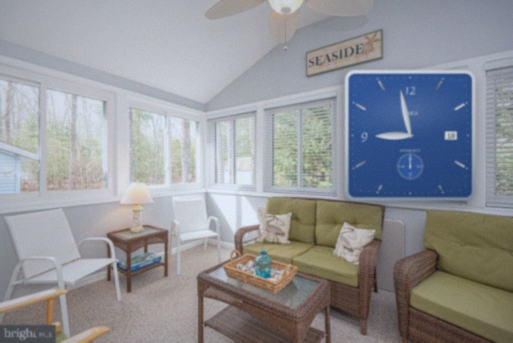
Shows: 8:58
